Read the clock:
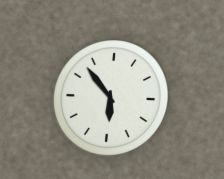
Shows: 5:53
